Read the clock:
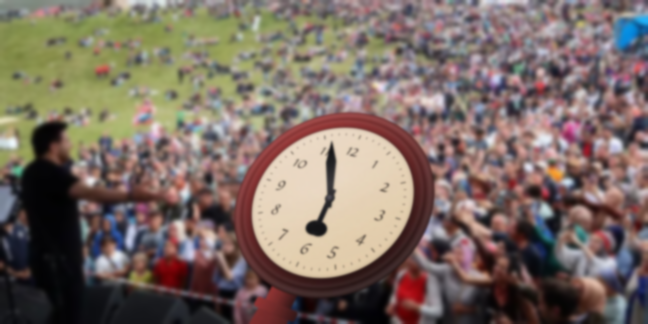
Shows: 5:56
